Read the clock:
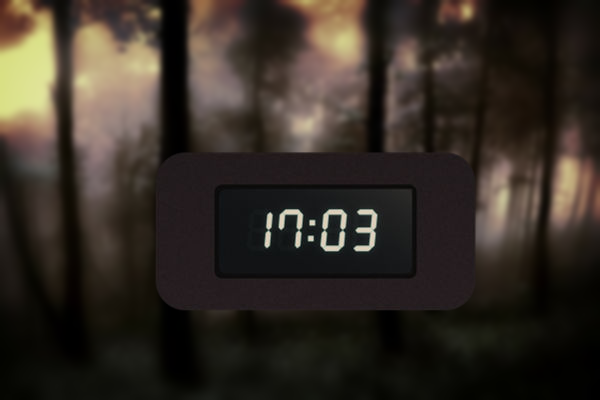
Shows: 17:03
